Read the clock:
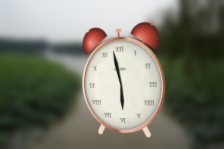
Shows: 5:58
